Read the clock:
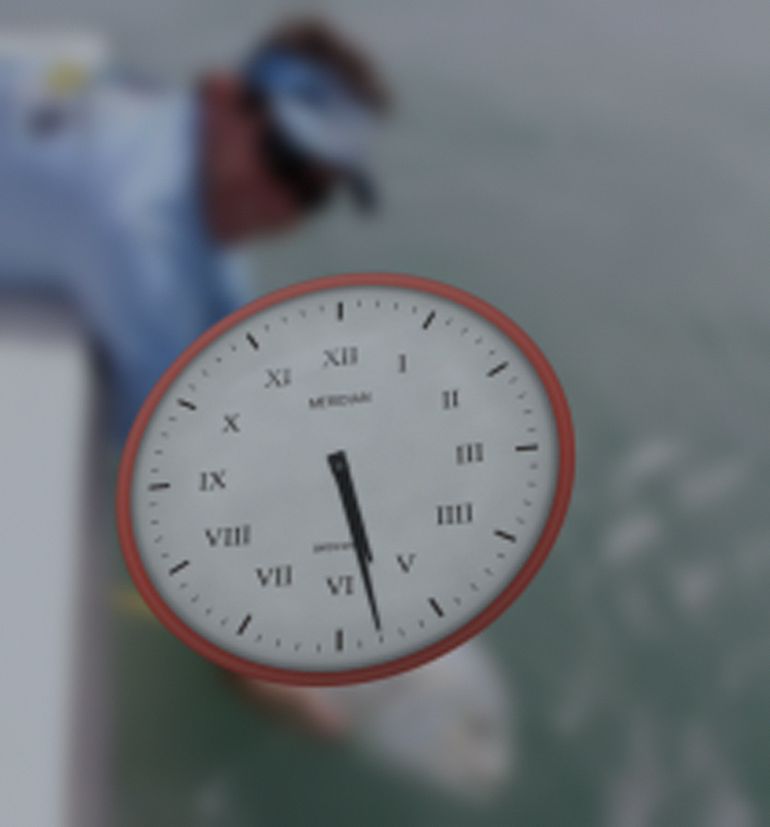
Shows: 5:28
